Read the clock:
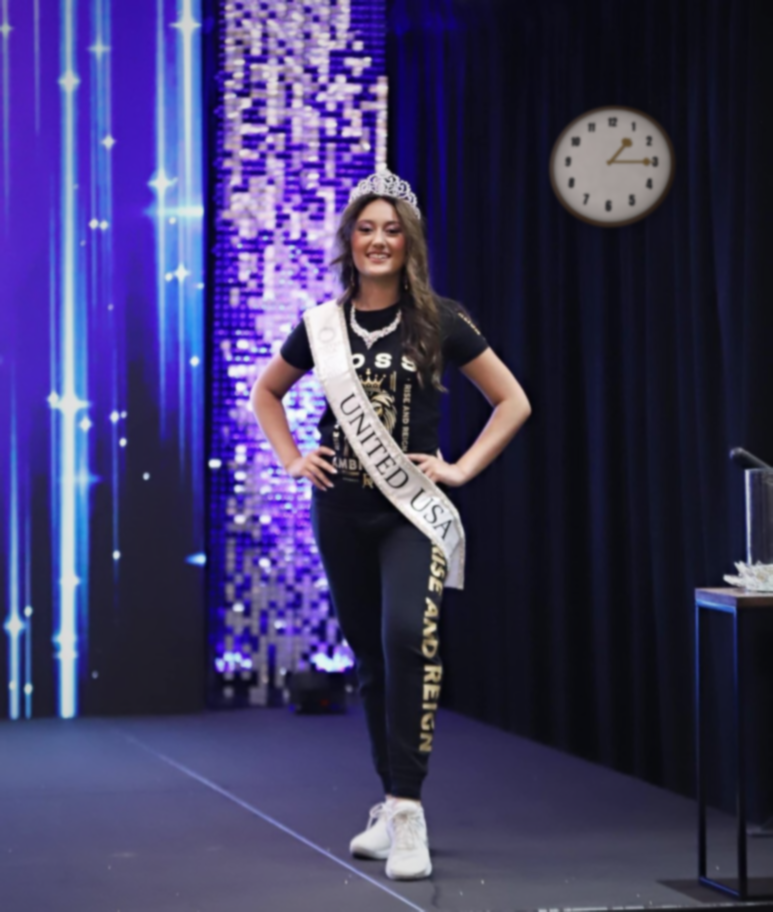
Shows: 1:15
